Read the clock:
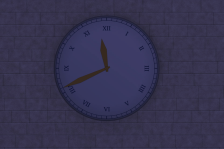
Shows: 11:41
